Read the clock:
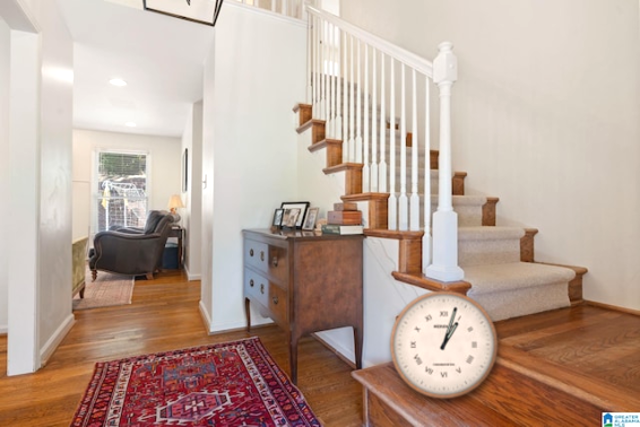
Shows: 1:03
